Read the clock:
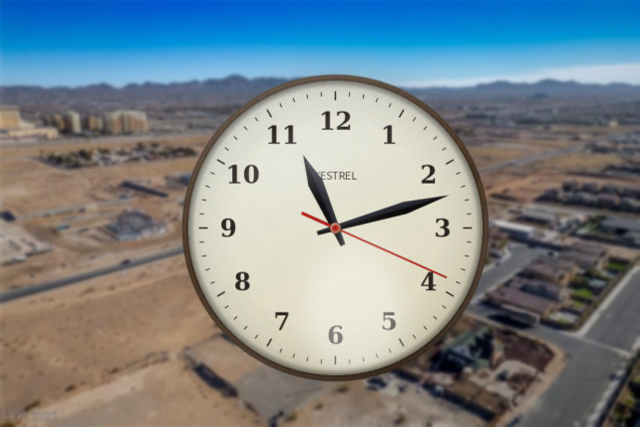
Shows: 11:12:19
